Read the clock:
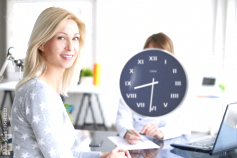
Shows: 8:31
